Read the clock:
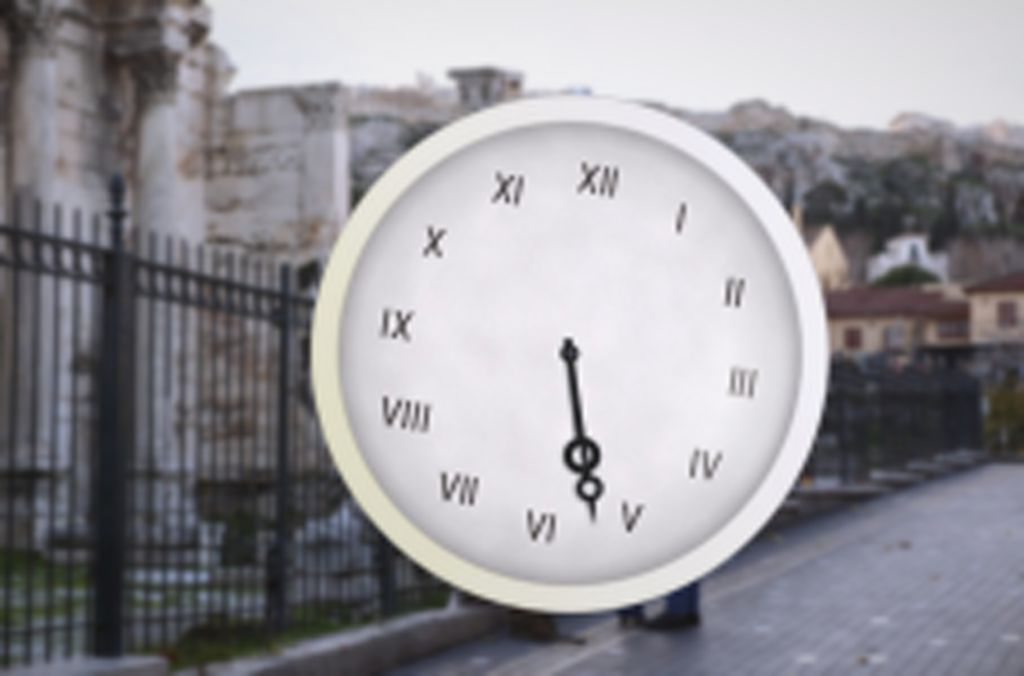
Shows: 5:27
